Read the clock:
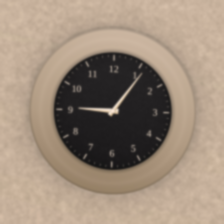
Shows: 9:06
